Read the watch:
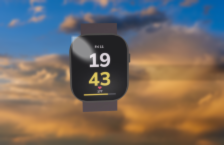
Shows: 19:43
